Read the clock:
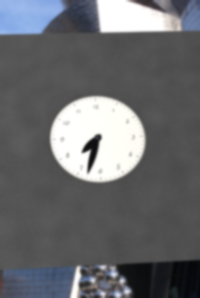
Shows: 7:33
